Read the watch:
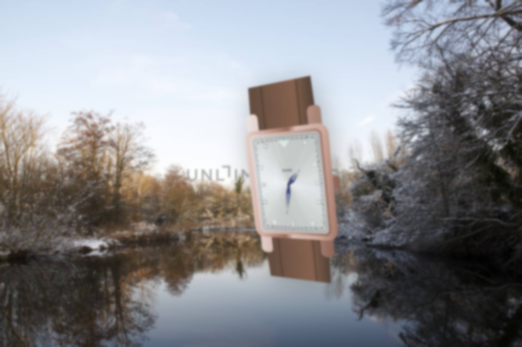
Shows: 1:32
